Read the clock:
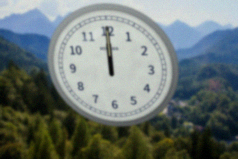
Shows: 12:00
